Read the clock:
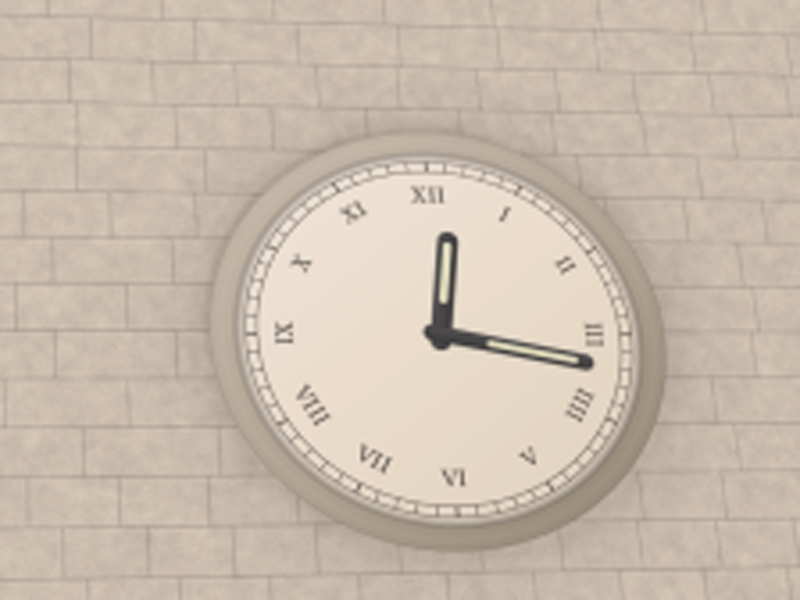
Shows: 12:17
